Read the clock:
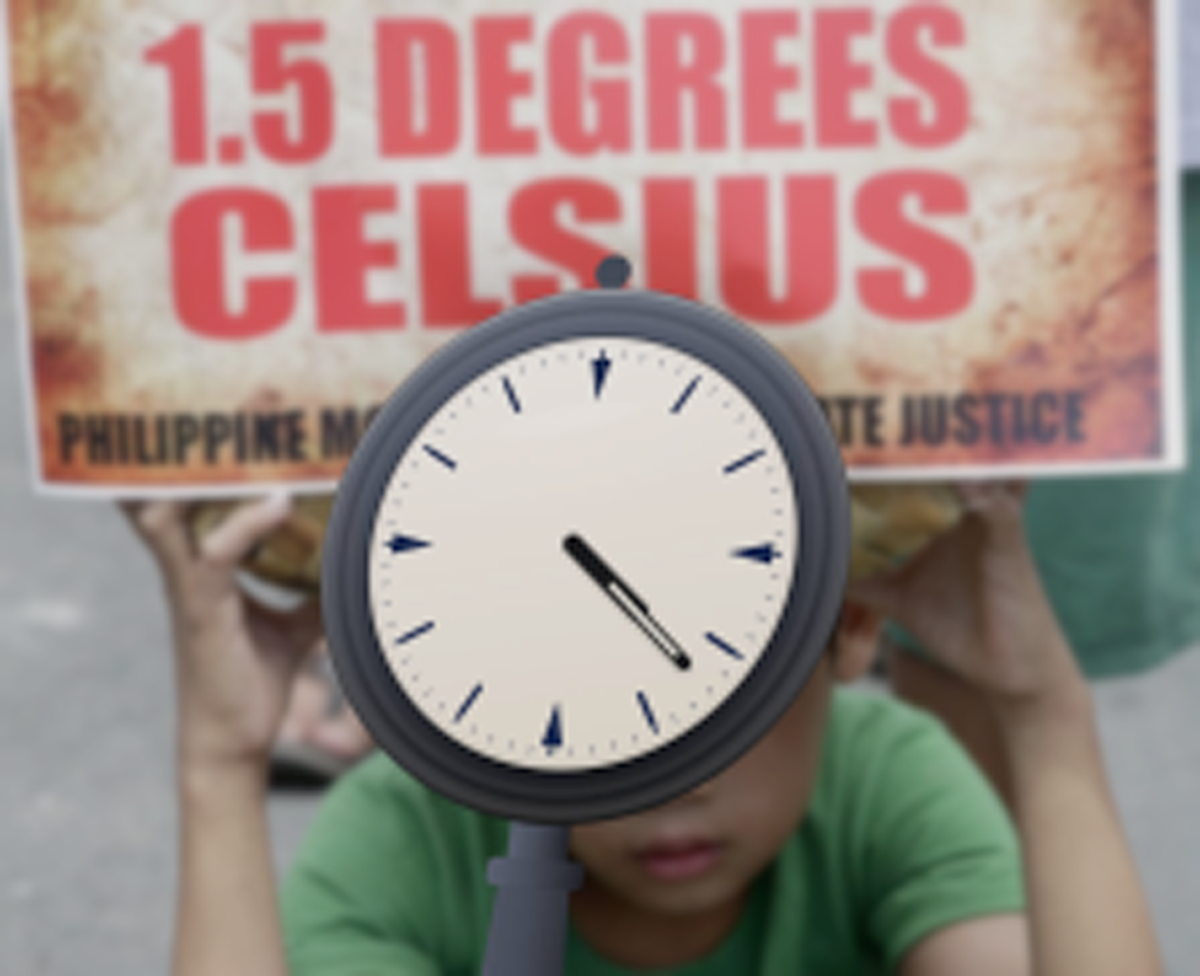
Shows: 4:22
